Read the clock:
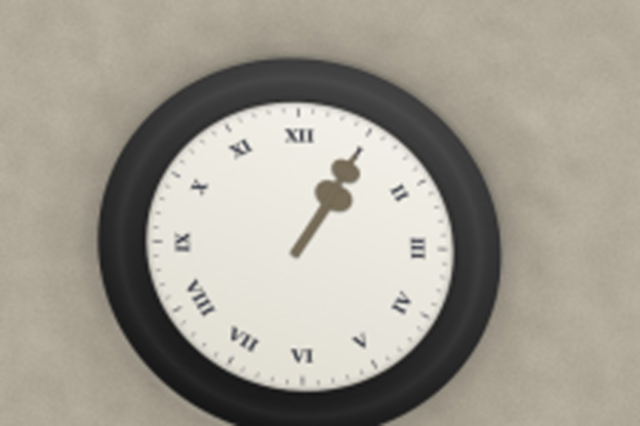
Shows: 1:05
